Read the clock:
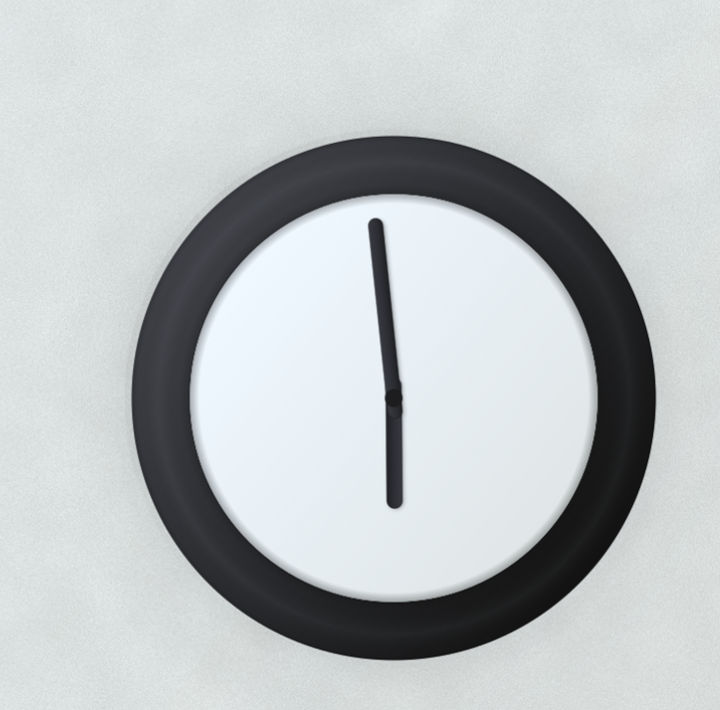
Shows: 5:59
